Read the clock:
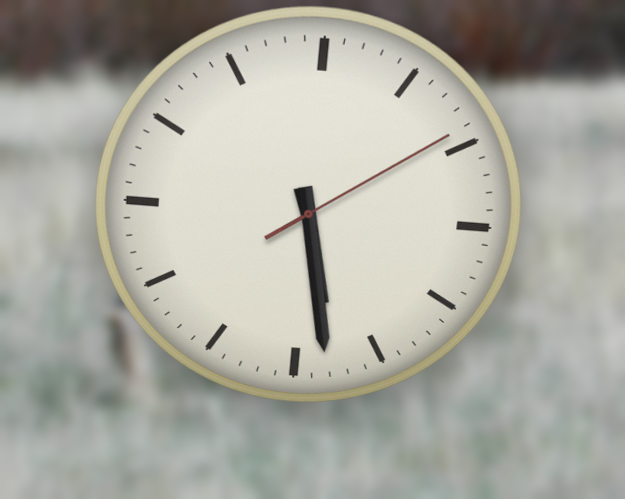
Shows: 5:28:09
